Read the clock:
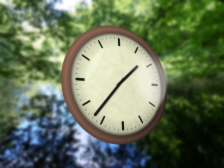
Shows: 1:37
